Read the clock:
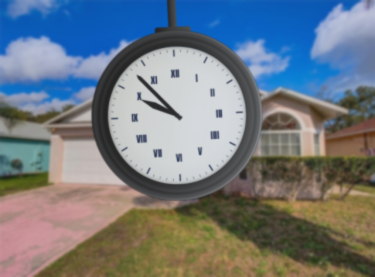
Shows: 9:53
